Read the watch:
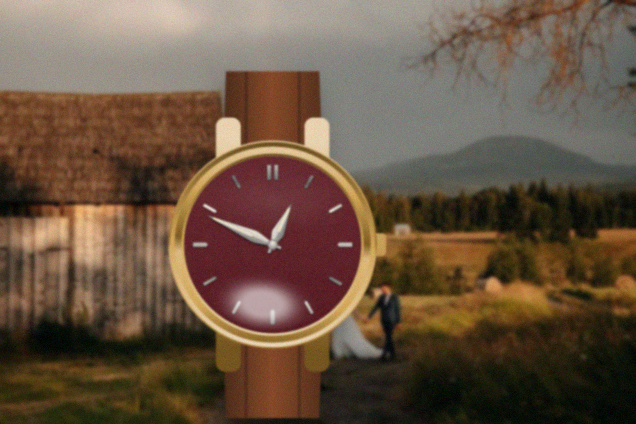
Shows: 12:49
